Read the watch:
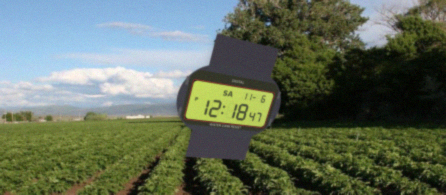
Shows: 12:18:47
